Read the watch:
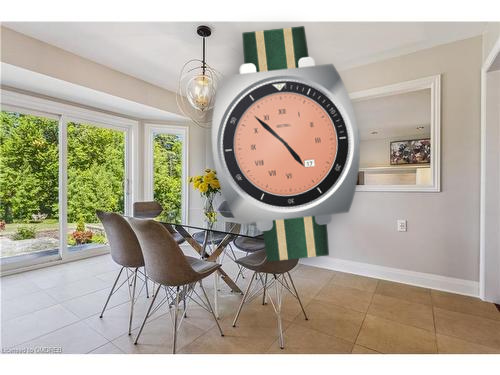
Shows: 4:53
